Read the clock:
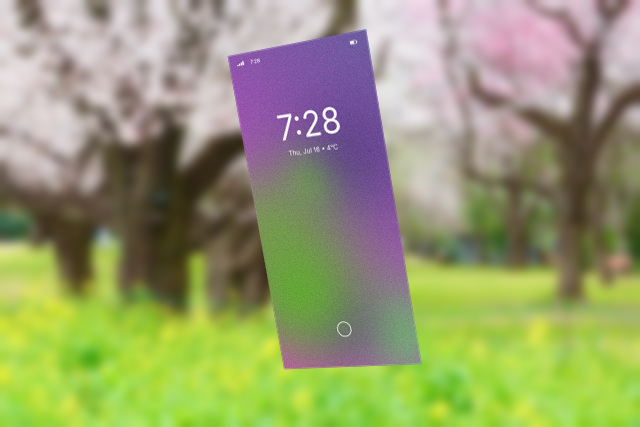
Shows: 7:28
